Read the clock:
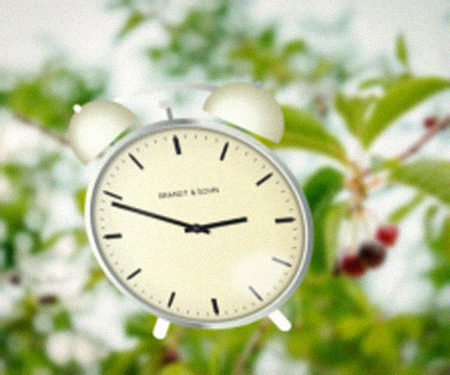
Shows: 2:49
